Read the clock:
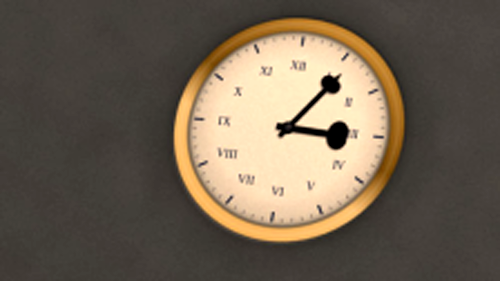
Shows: 3:06
